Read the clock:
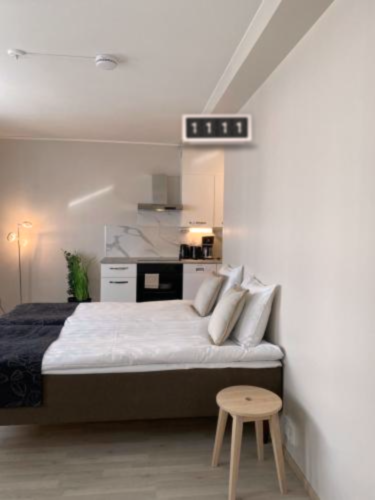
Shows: 11:11
